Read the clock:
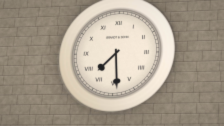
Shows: 7:29
